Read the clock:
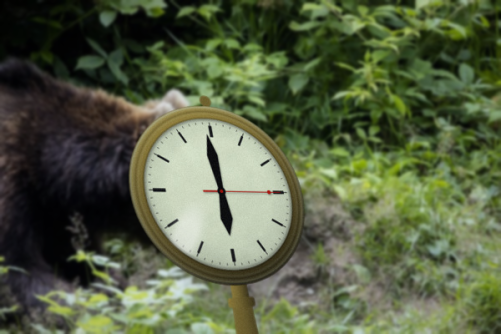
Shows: 5:59:15
